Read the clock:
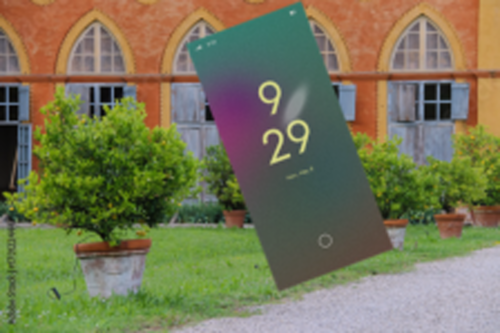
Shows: 9:29
